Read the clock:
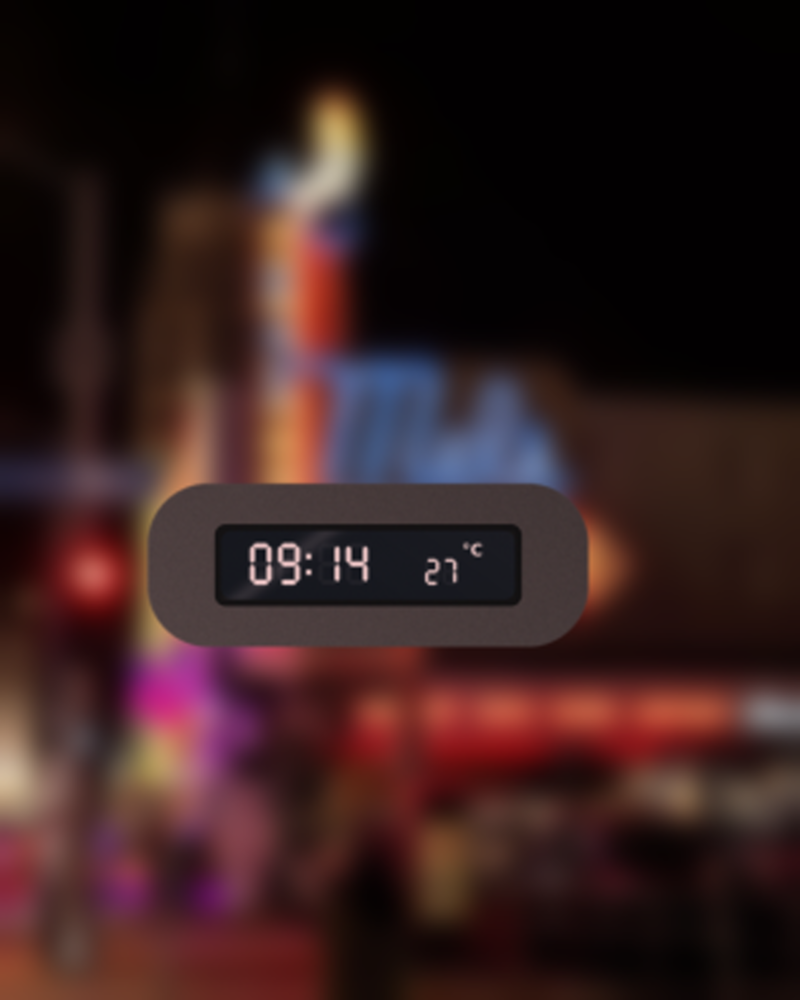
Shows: 9:14
